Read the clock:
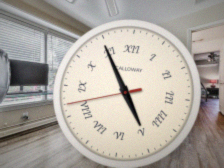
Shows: 4:54:42
